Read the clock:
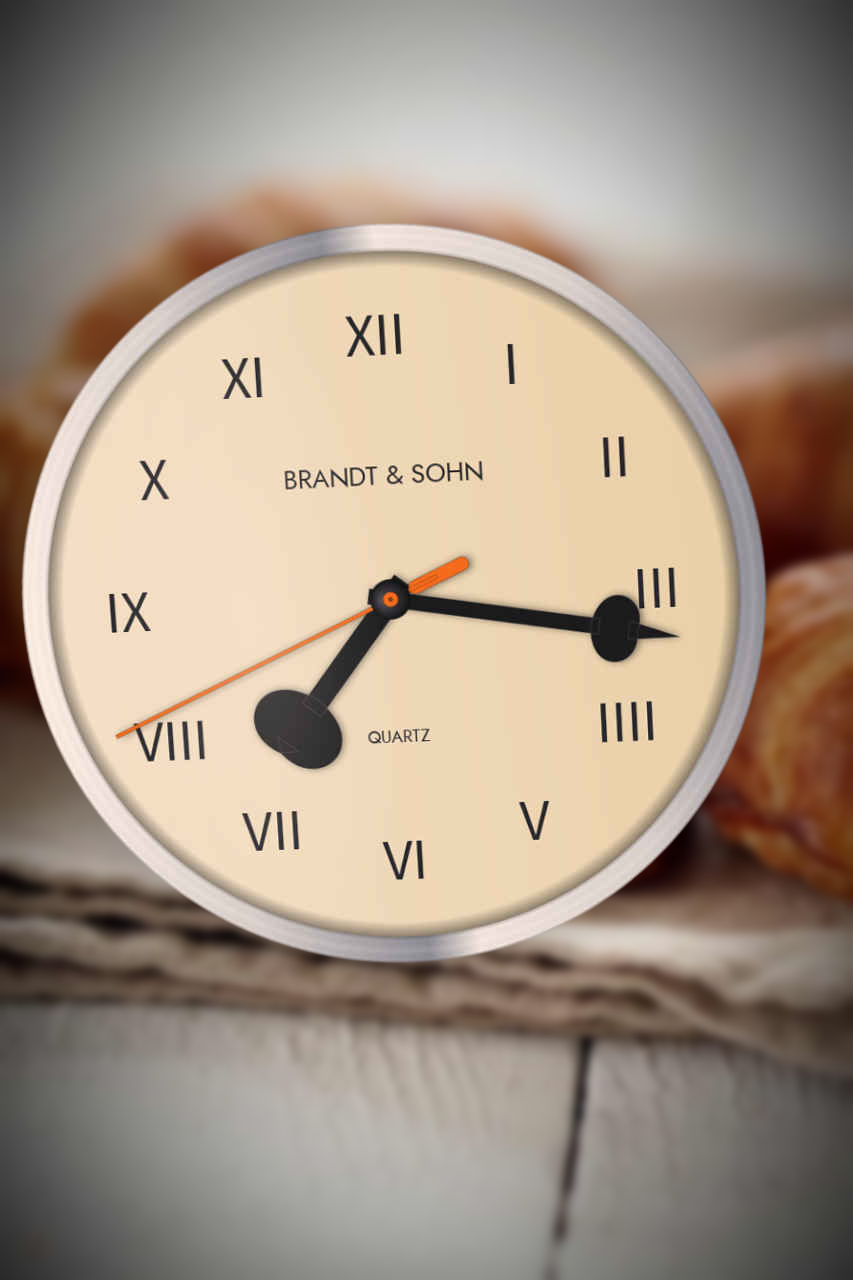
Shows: 7:16:41
